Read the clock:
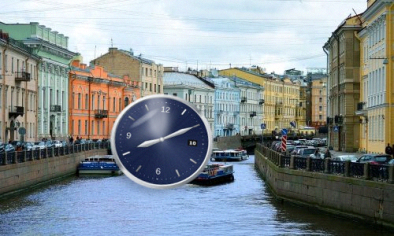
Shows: 8:10
